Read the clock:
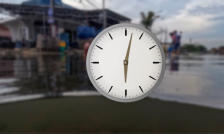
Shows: 6:02
